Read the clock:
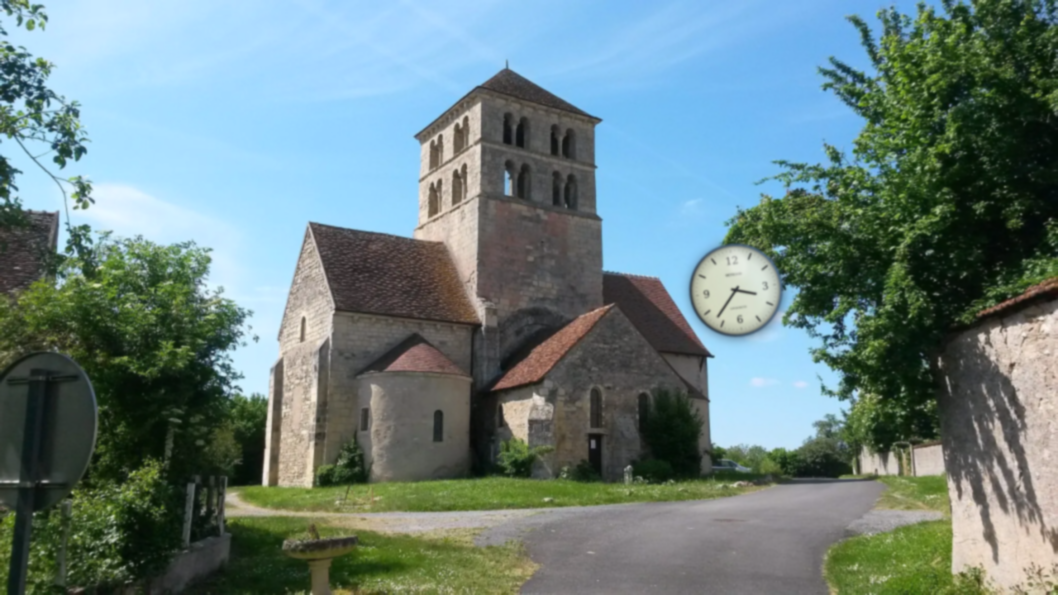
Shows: 3:37
